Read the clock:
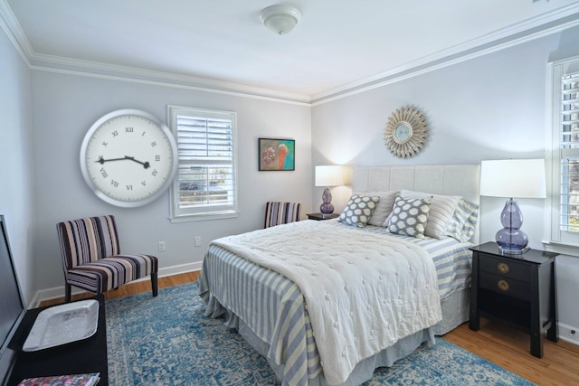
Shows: 3:44
